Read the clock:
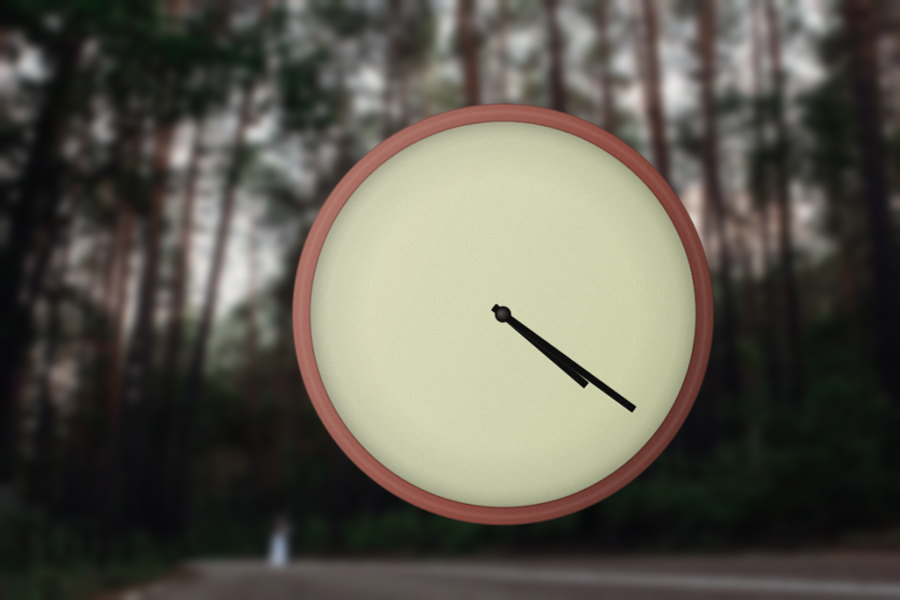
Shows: 4:21
